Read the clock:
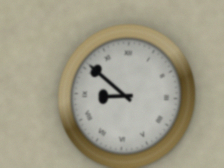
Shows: 8:51
